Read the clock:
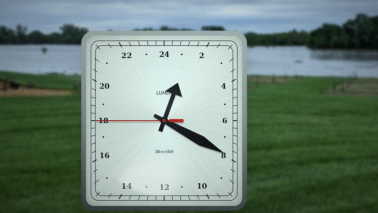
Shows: 1:19:45
